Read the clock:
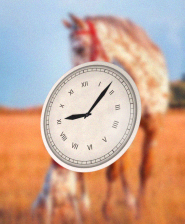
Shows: 9:08
